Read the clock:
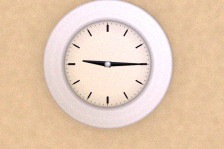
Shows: 9:15
